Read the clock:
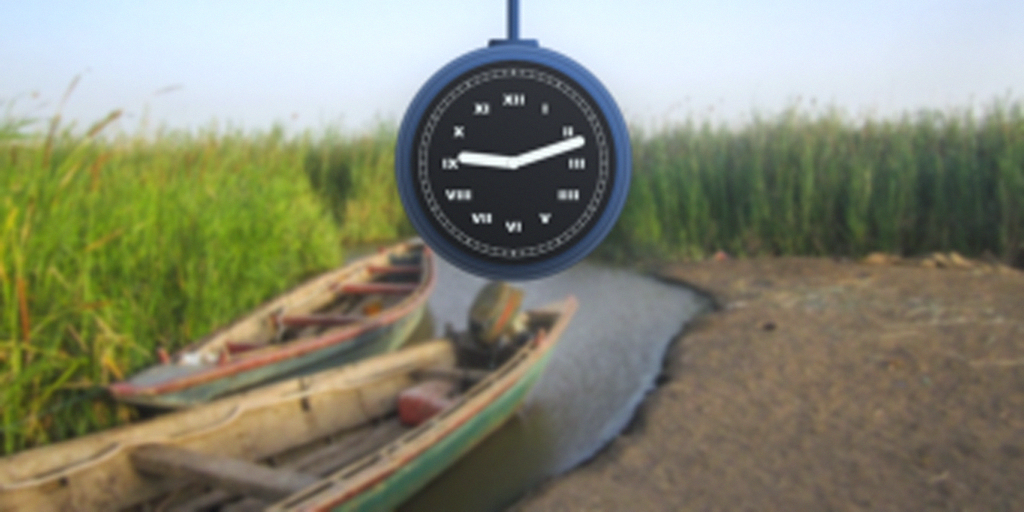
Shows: 9:12
